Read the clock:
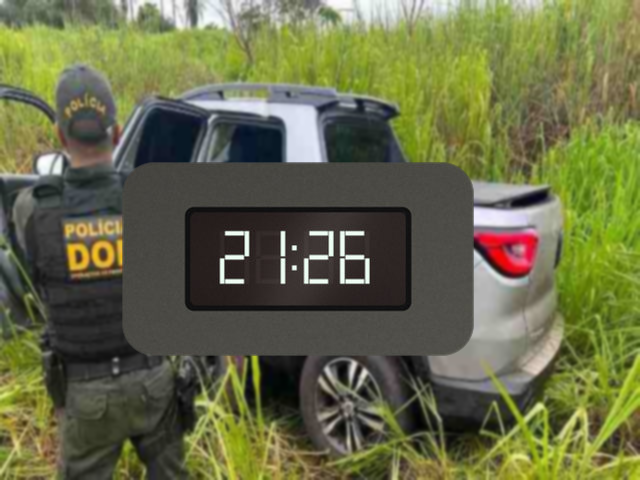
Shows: 21:26
